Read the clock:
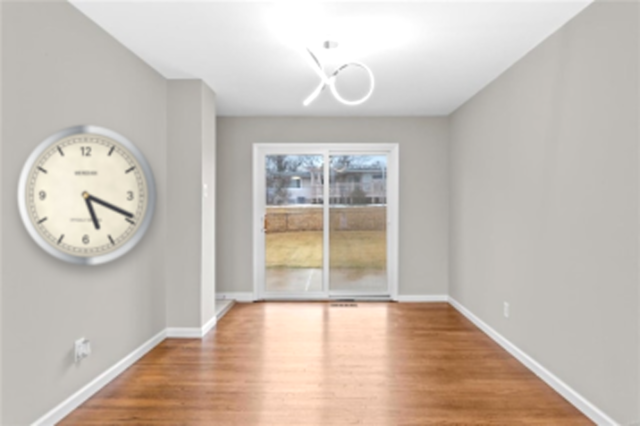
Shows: 5:19
